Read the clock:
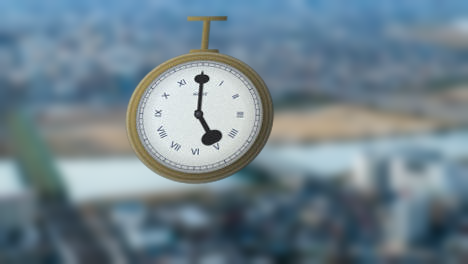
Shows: 5:00
